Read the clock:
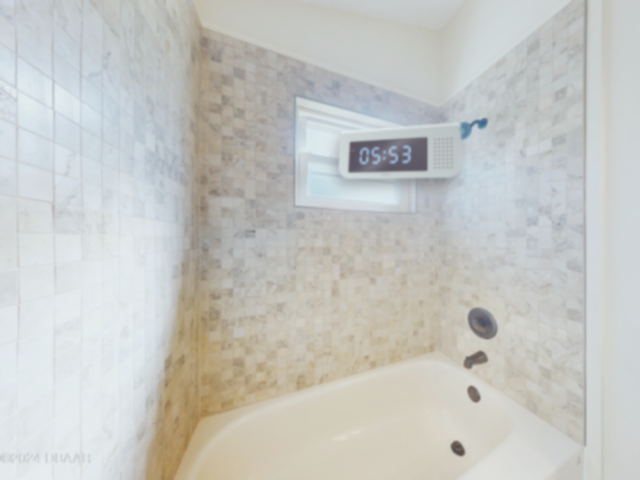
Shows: 5:53
